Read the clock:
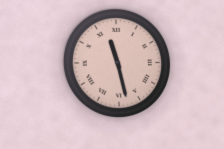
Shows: 11:28
